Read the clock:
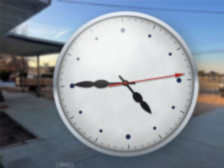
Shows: 4:45:14
